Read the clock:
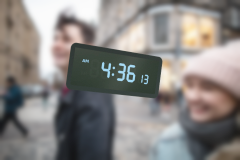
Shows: 4:36:13
